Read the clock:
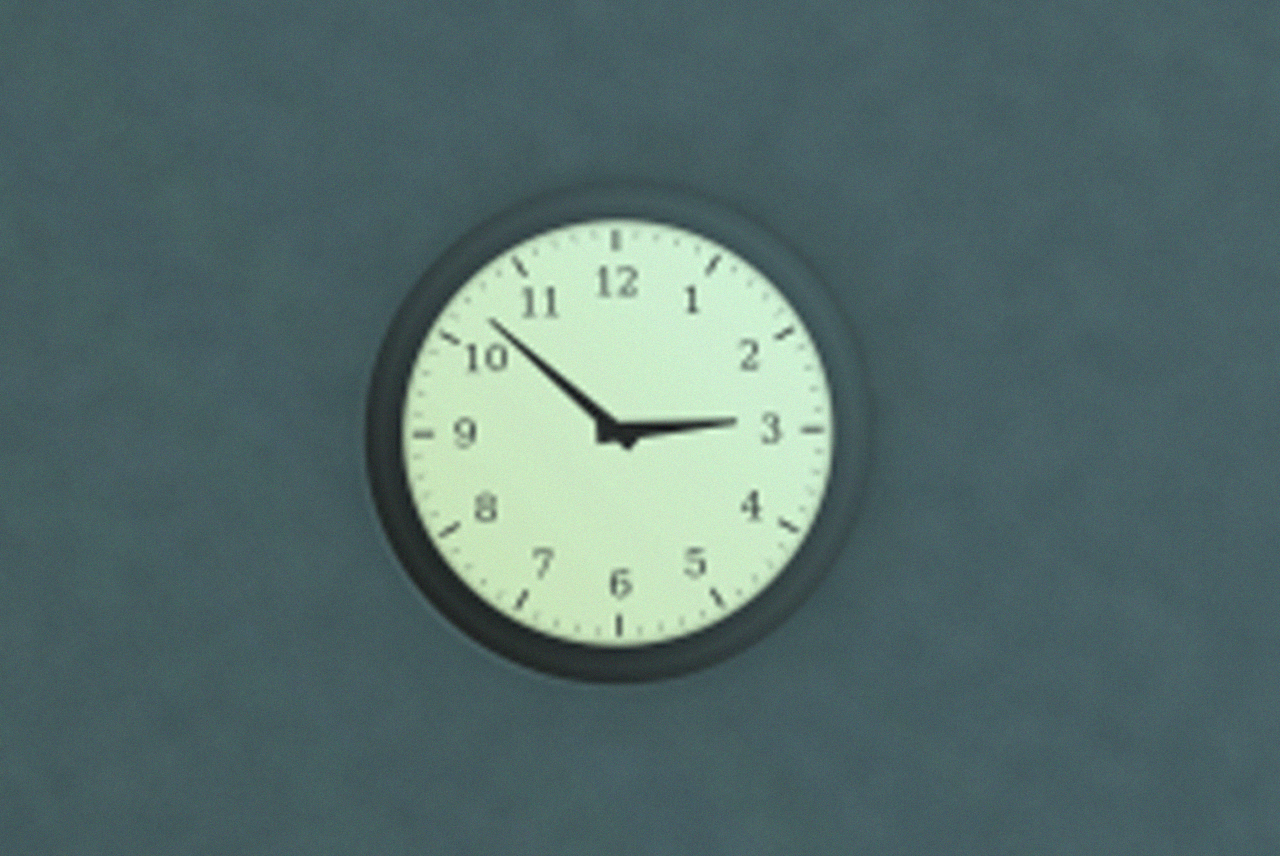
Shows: 2:52
